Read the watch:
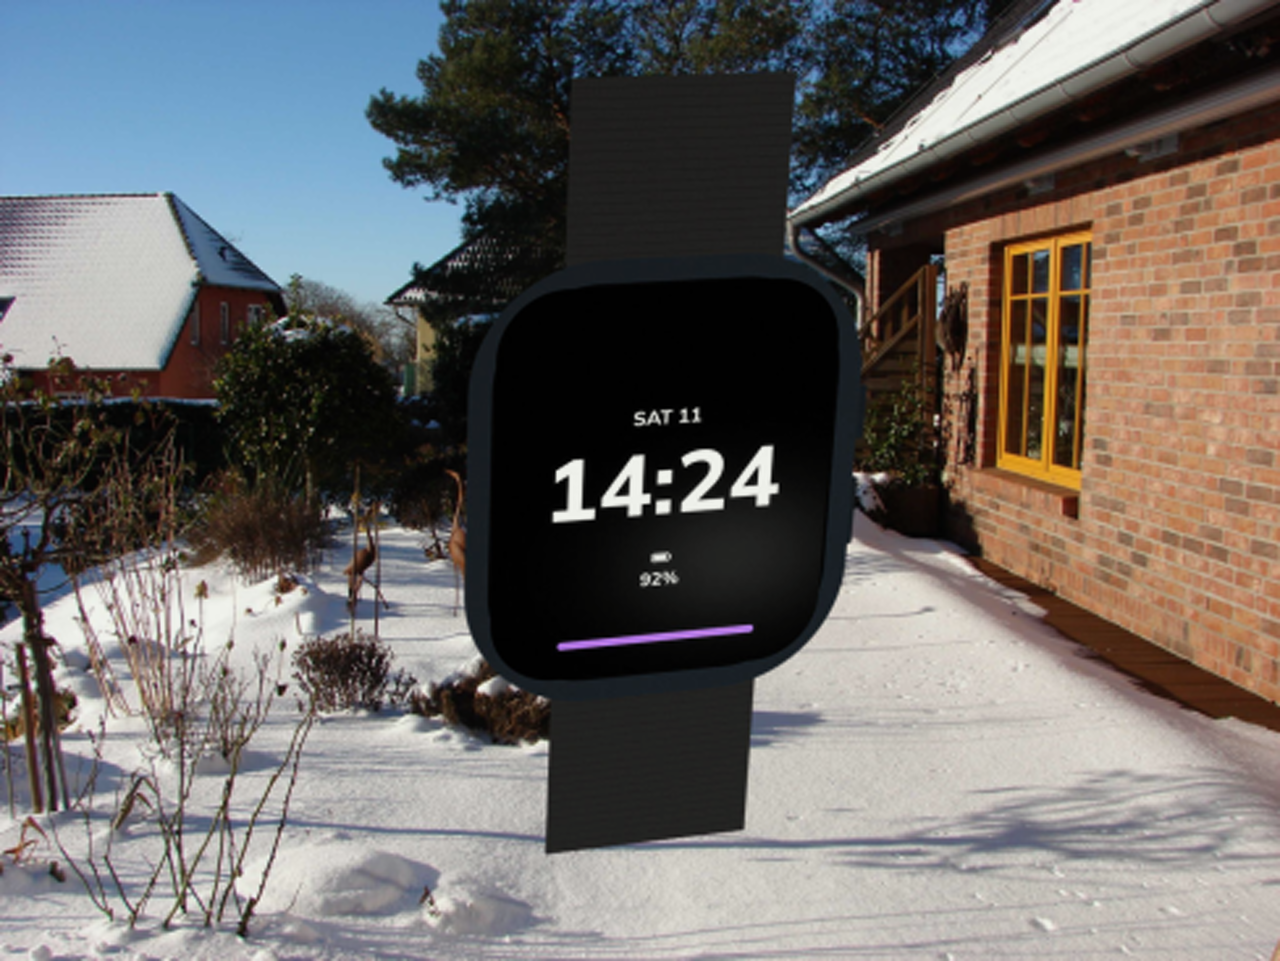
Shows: 14:24
